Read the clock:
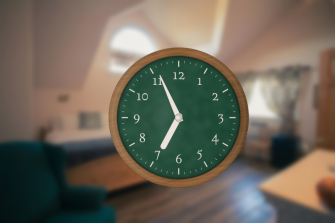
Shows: 6:56
